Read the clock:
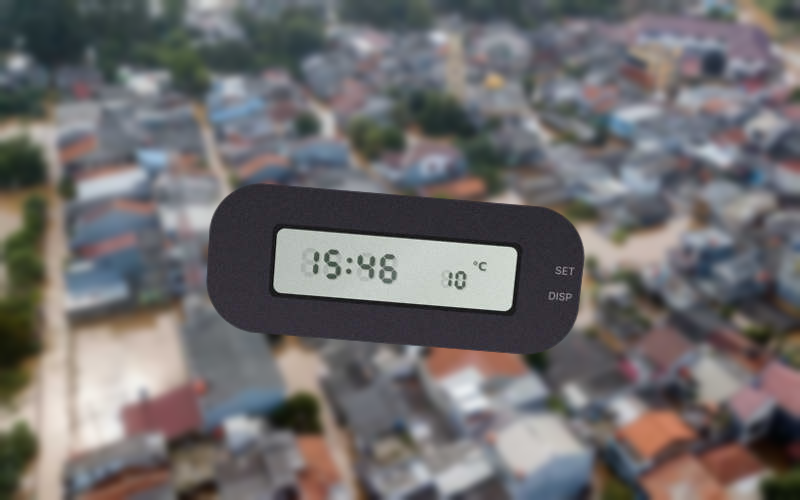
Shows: 15:46
